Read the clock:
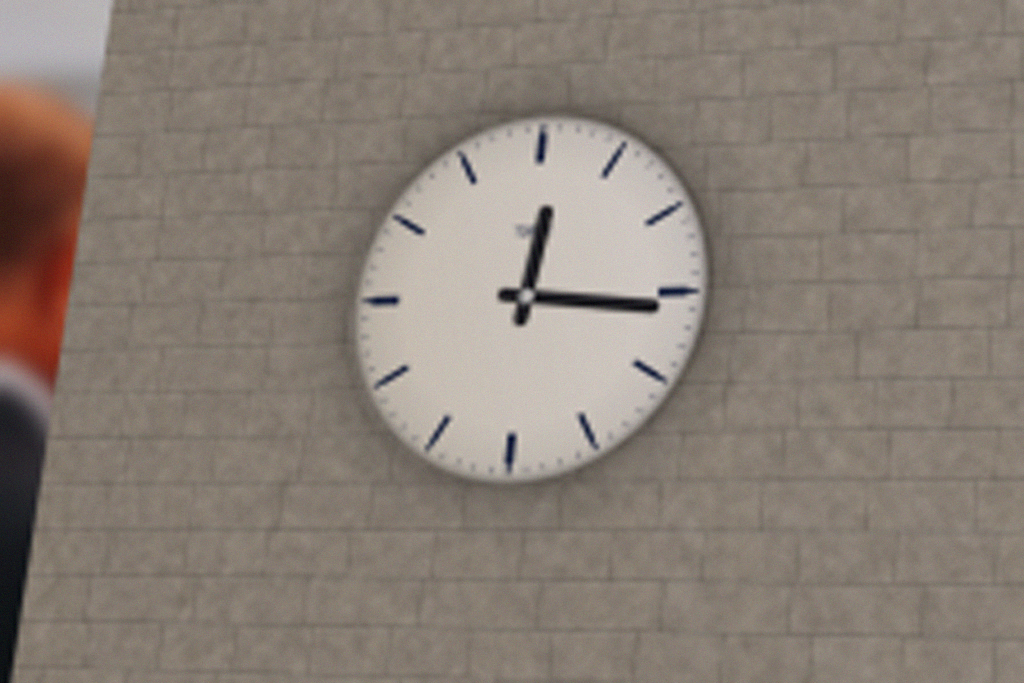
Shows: 12:16
